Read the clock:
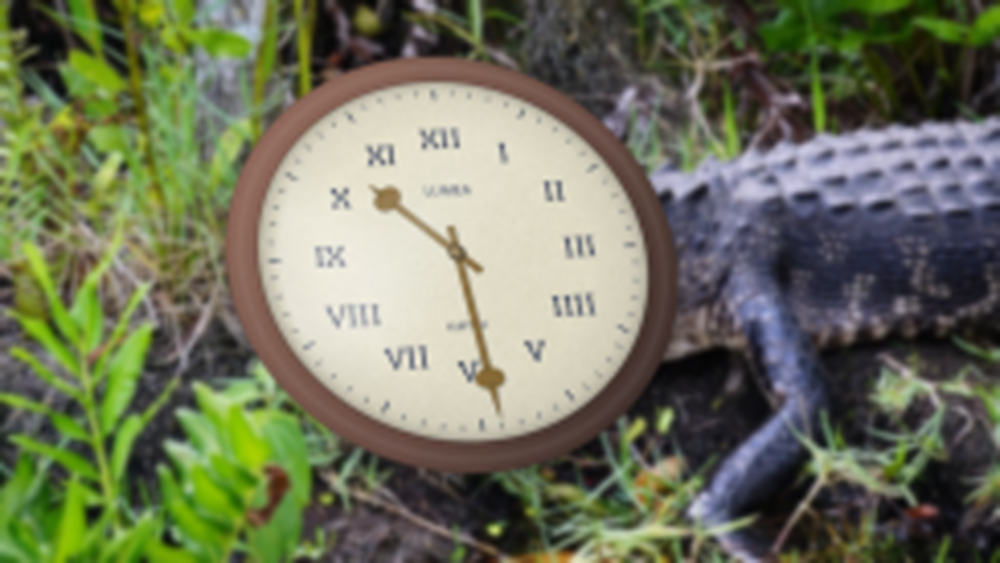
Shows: 10:29
